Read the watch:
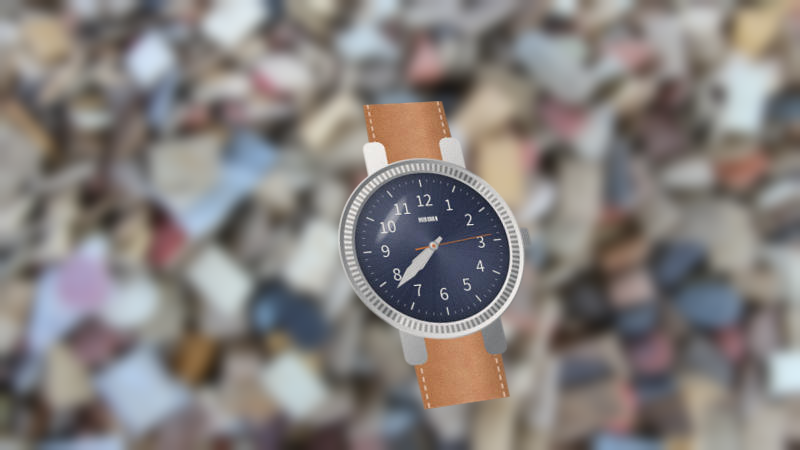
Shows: 7:38:14
